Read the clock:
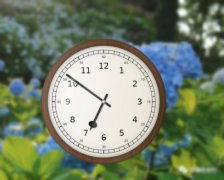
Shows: 6:51
